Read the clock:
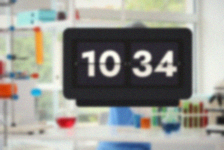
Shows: 10:34
